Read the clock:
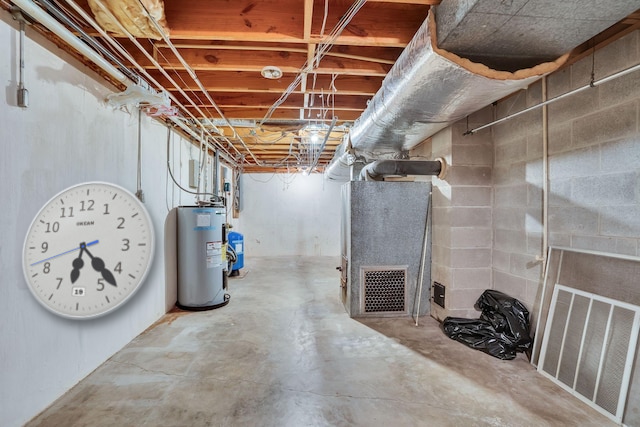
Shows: 6:22:42
